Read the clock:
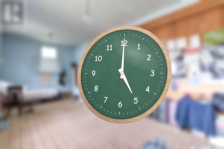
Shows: 5:00
